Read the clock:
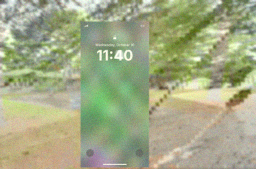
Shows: 11:40
